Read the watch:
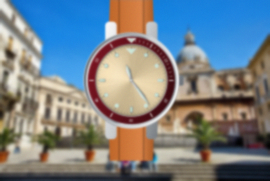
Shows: 11:24
